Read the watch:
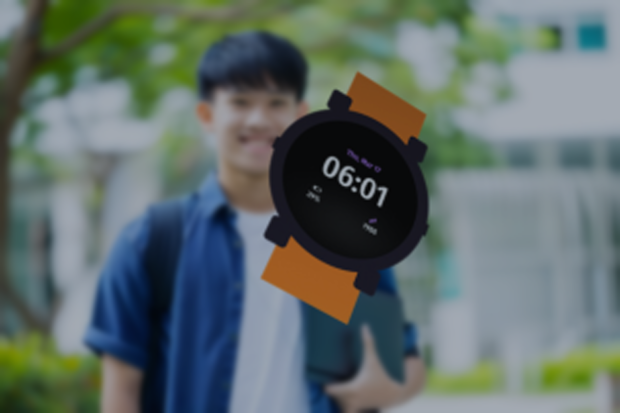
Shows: 6:01
